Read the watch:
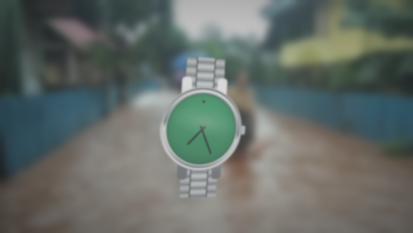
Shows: 7:26
